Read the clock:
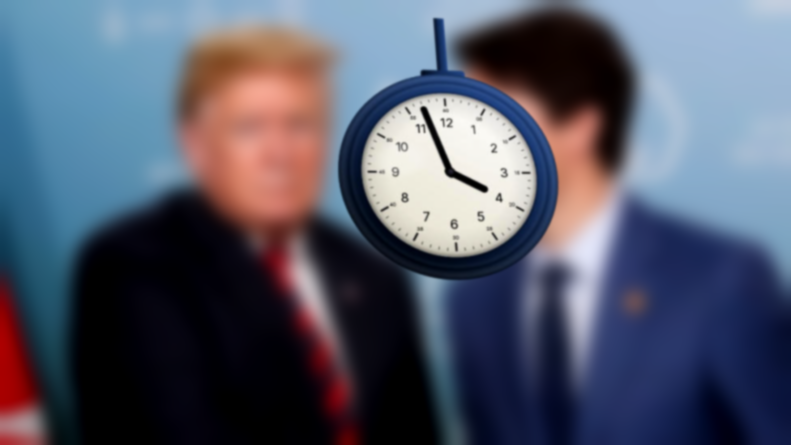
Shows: 3:57
